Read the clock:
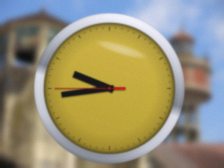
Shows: 9:43:45
